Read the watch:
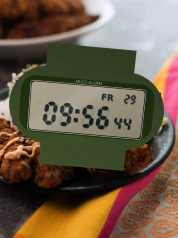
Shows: 9:56:44
